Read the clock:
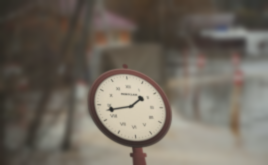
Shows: 1:43
